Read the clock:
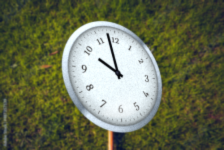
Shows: 9:58
